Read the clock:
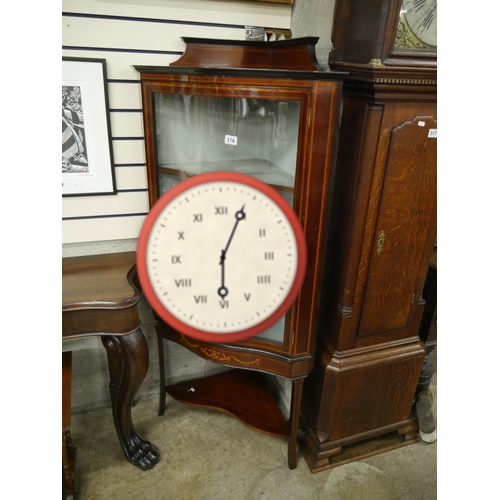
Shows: 6:04
